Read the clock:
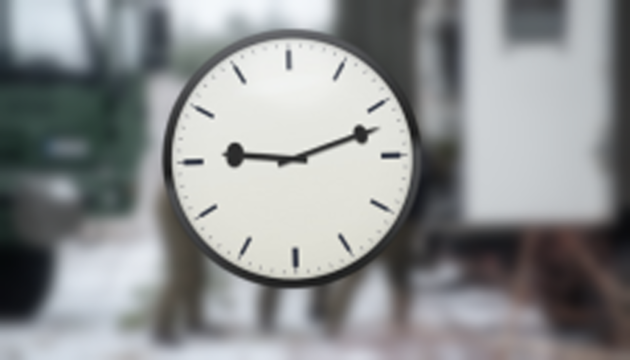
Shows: 9:12
